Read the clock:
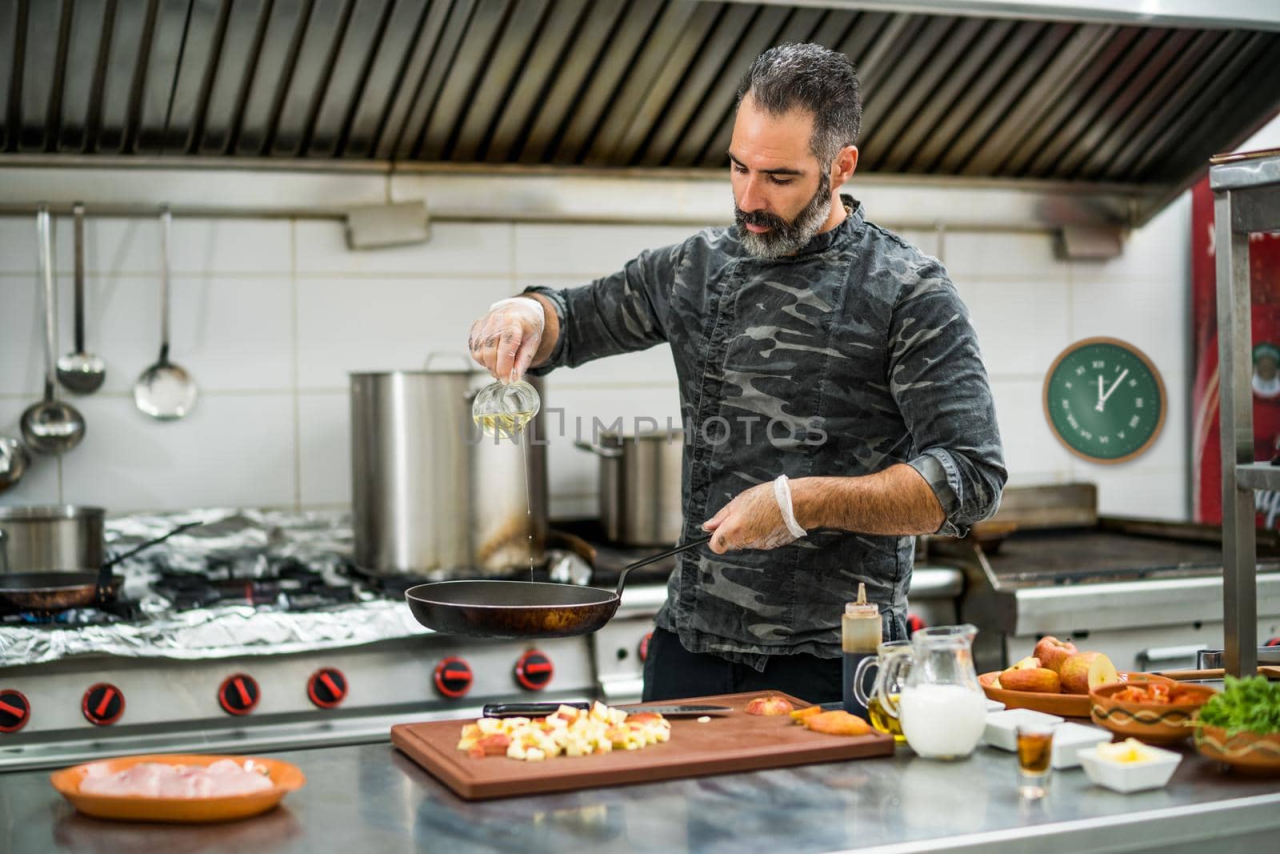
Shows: 12:07
